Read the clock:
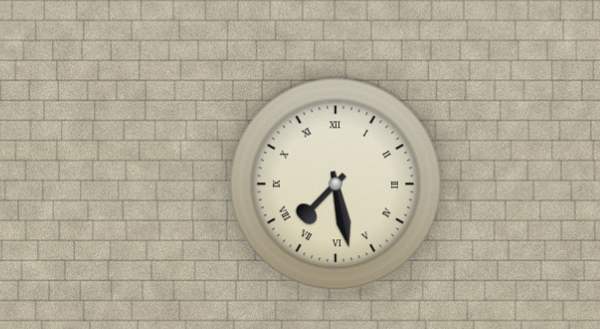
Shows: 7:28
